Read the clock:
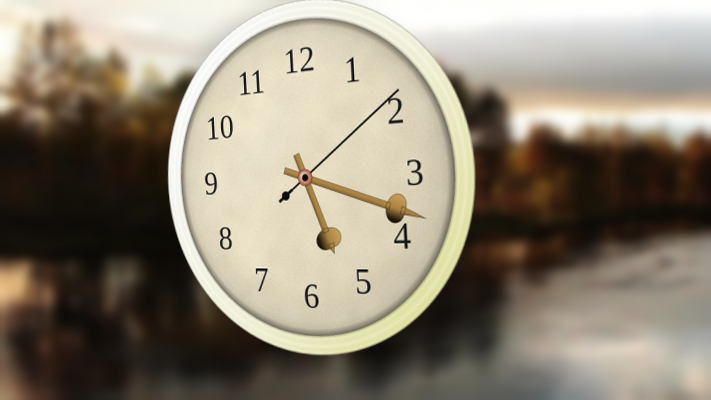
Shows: 5:18:09
